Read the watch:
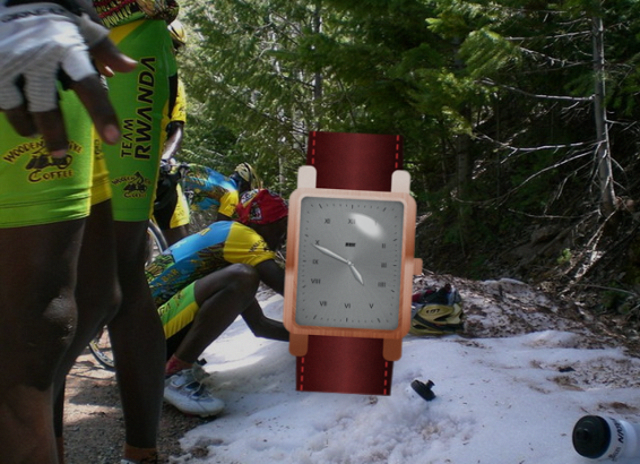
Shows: 4:49
